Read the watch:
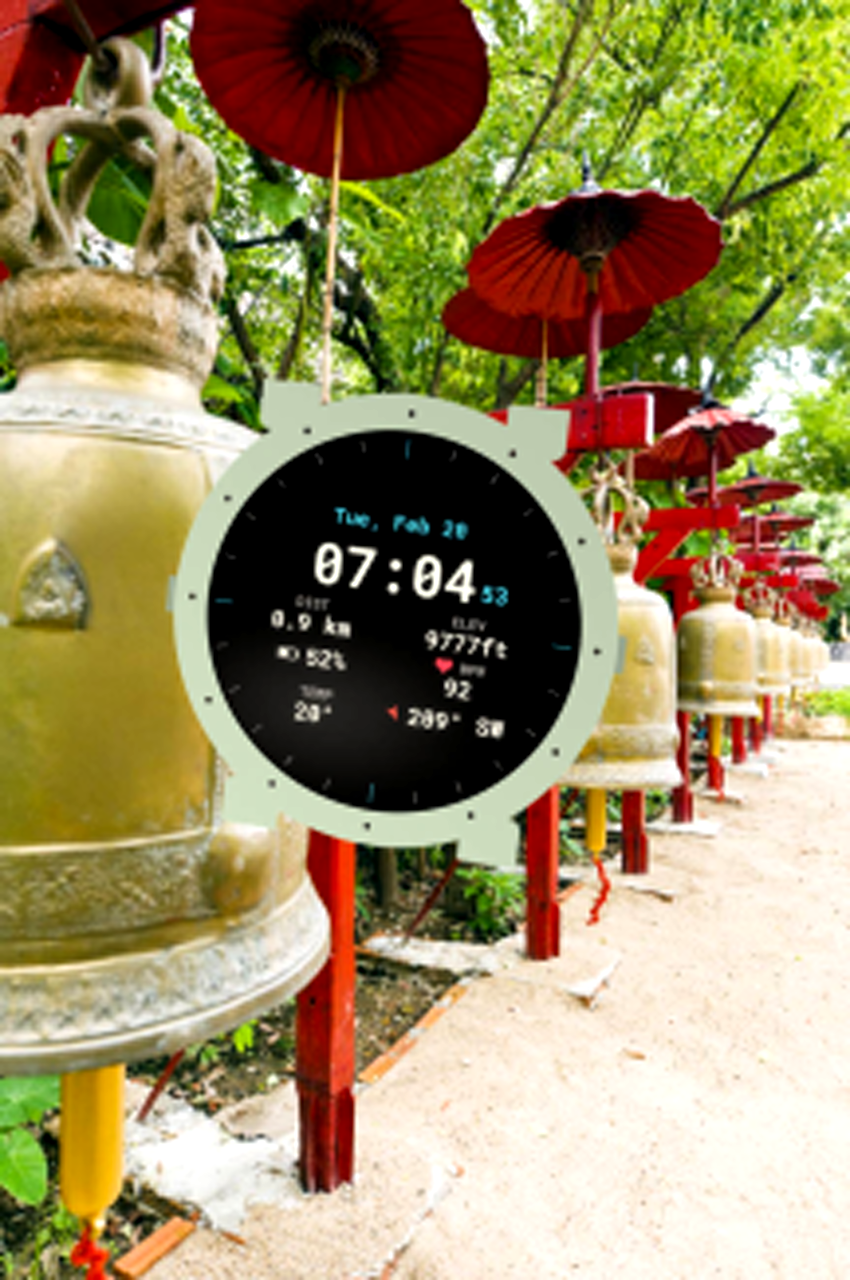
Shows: 7:04
